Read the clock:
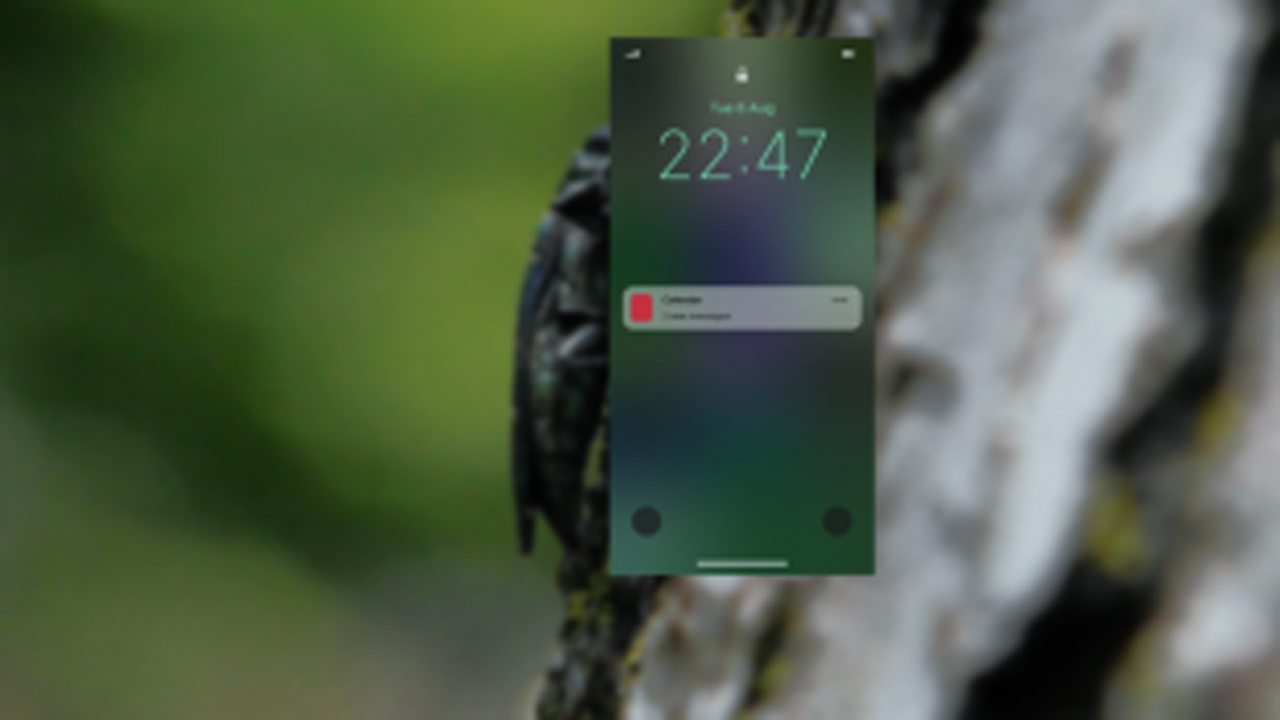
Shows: 22:47
